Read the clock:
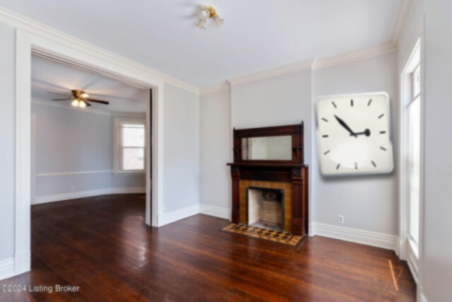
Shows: 2:53
